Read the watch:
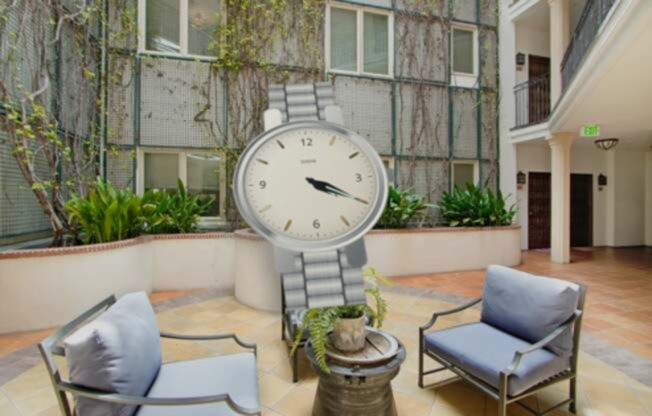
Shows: 4:20
